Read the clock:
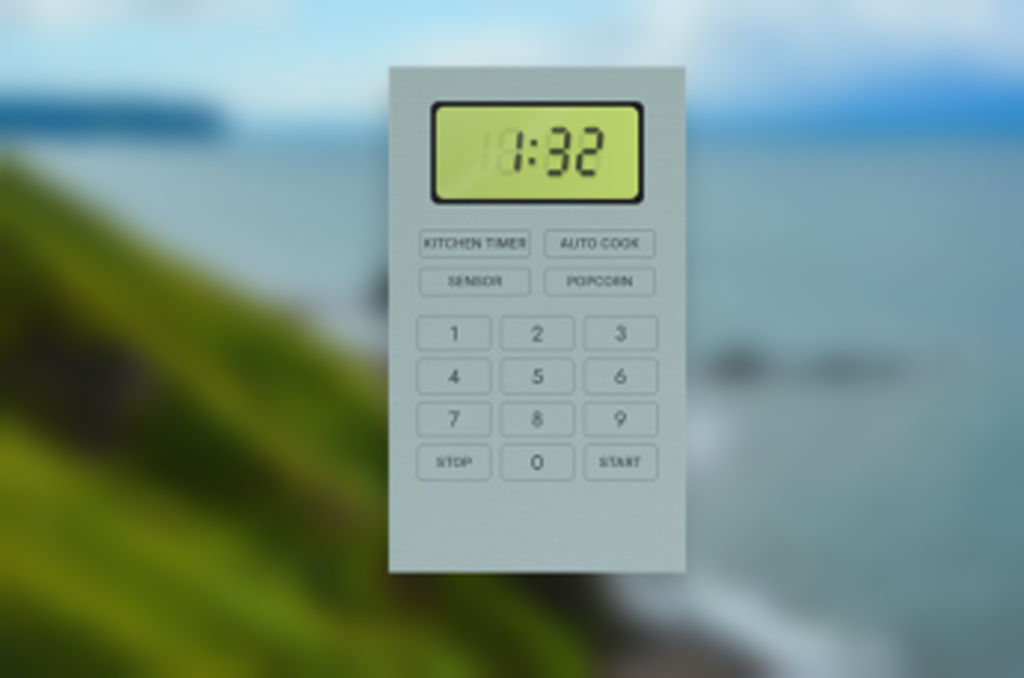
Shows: 1:32
